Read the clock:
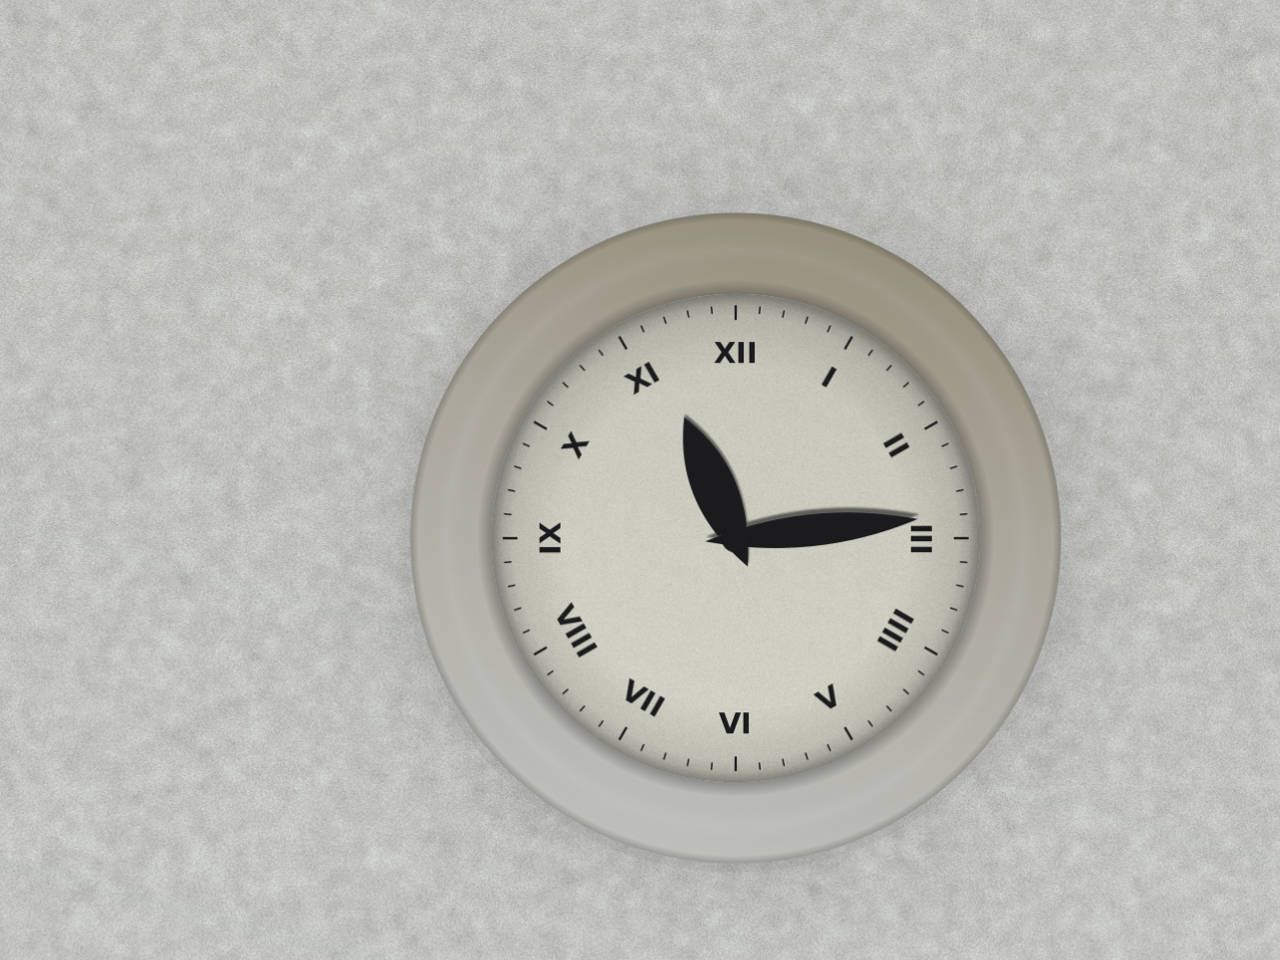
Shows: 11:14
